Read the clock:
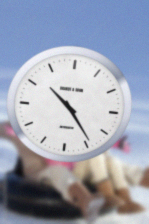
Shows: 10:24
